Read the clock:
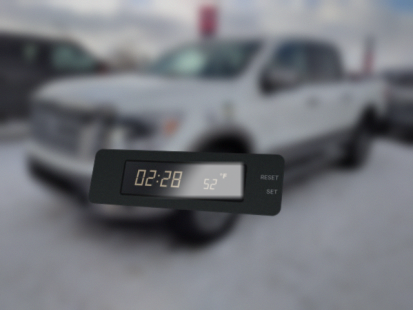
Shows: 2:28
